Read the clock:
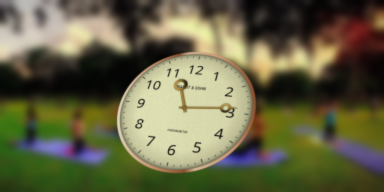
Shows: 11:14
